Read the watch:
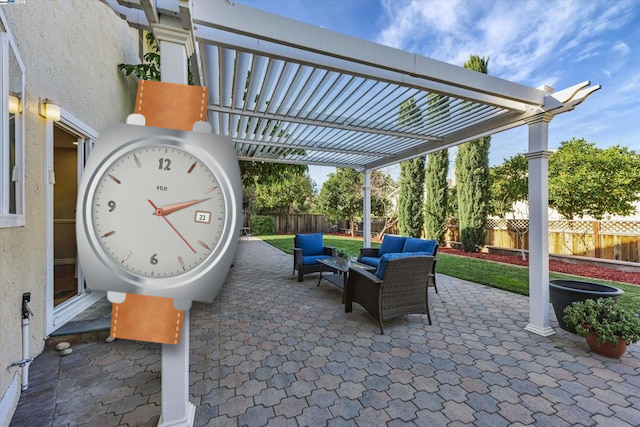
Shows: 2:11:22
